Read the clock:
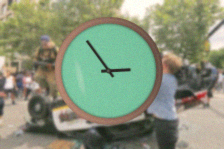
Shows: 2:54
